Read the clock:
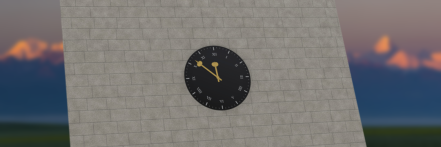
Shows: 11:52
